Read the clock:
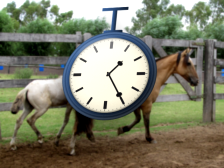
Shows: 1:25
